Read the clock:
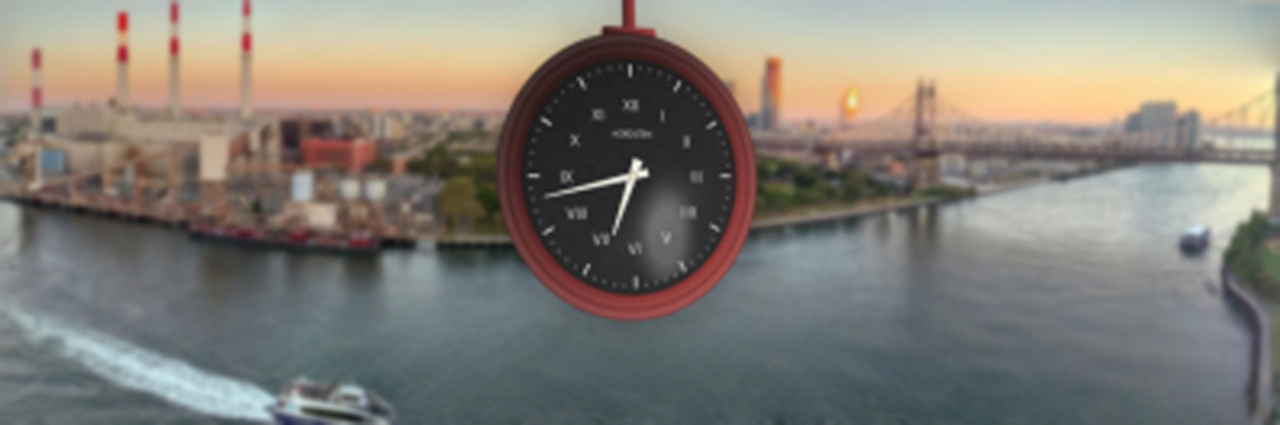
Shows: 6:43
